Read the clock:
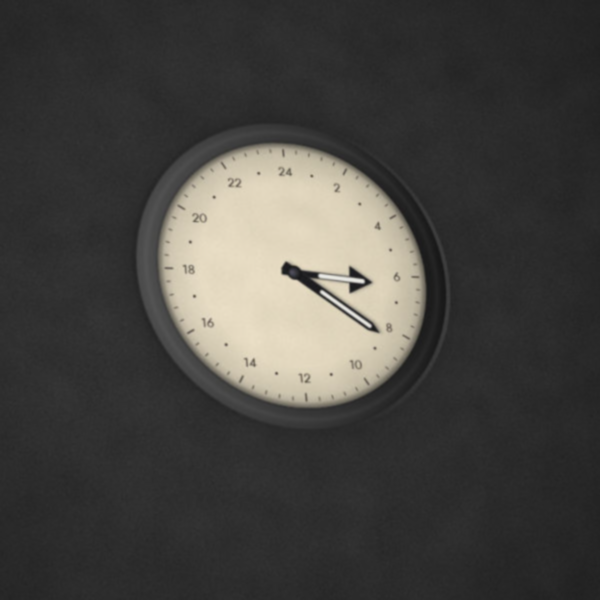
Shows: 6:21
